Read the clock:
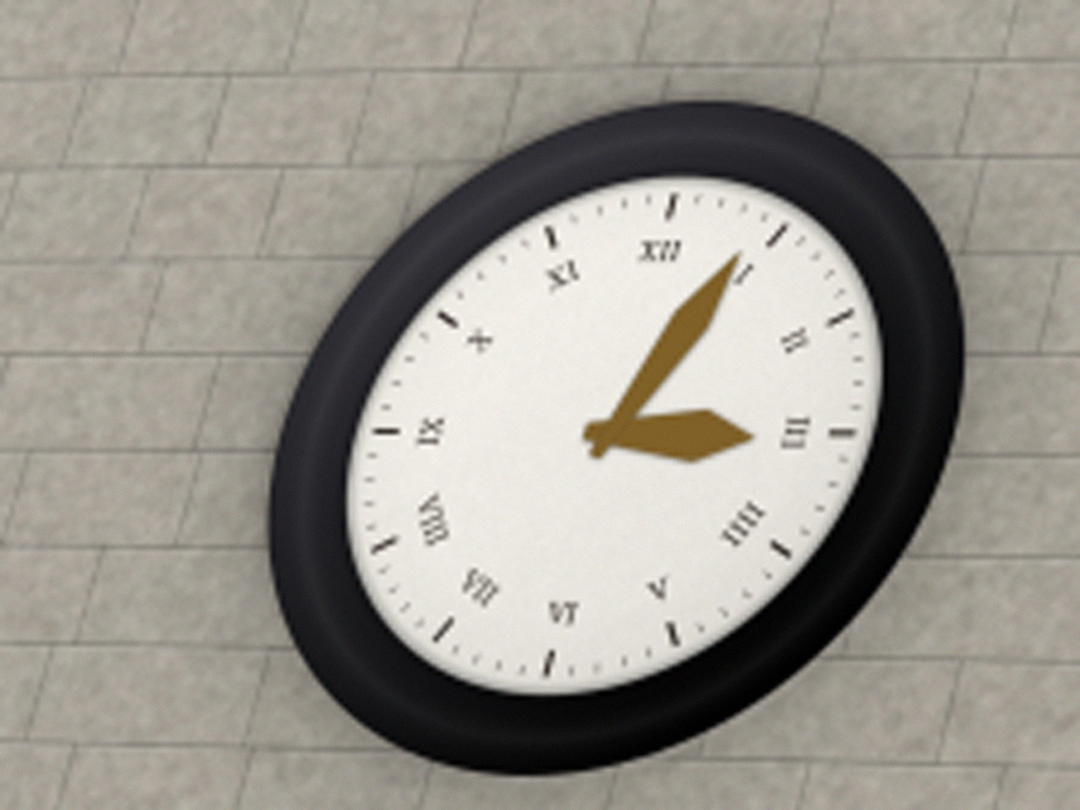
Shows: 3:04
